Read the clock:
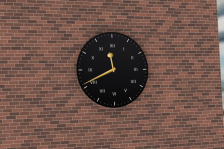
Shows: 11:41
